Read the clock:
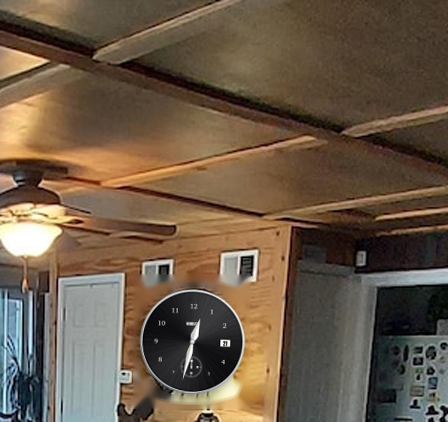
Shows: 12:32
